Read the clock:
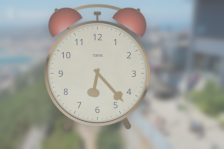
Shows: 6:23
